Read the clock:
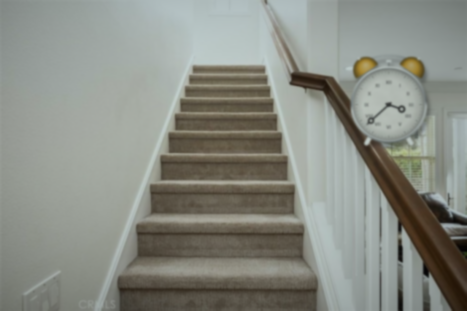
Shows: 3:38
